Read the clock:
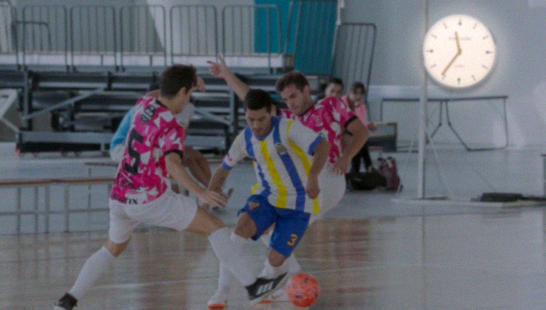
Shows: 11:36
